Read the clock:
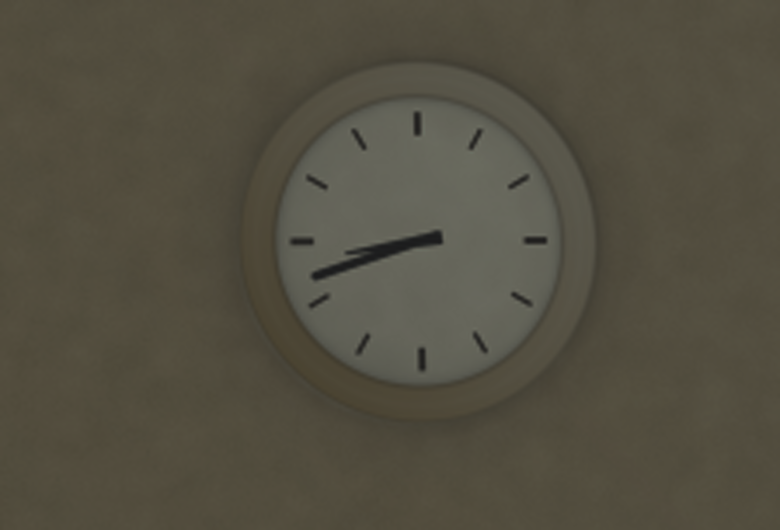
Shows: 8:42
